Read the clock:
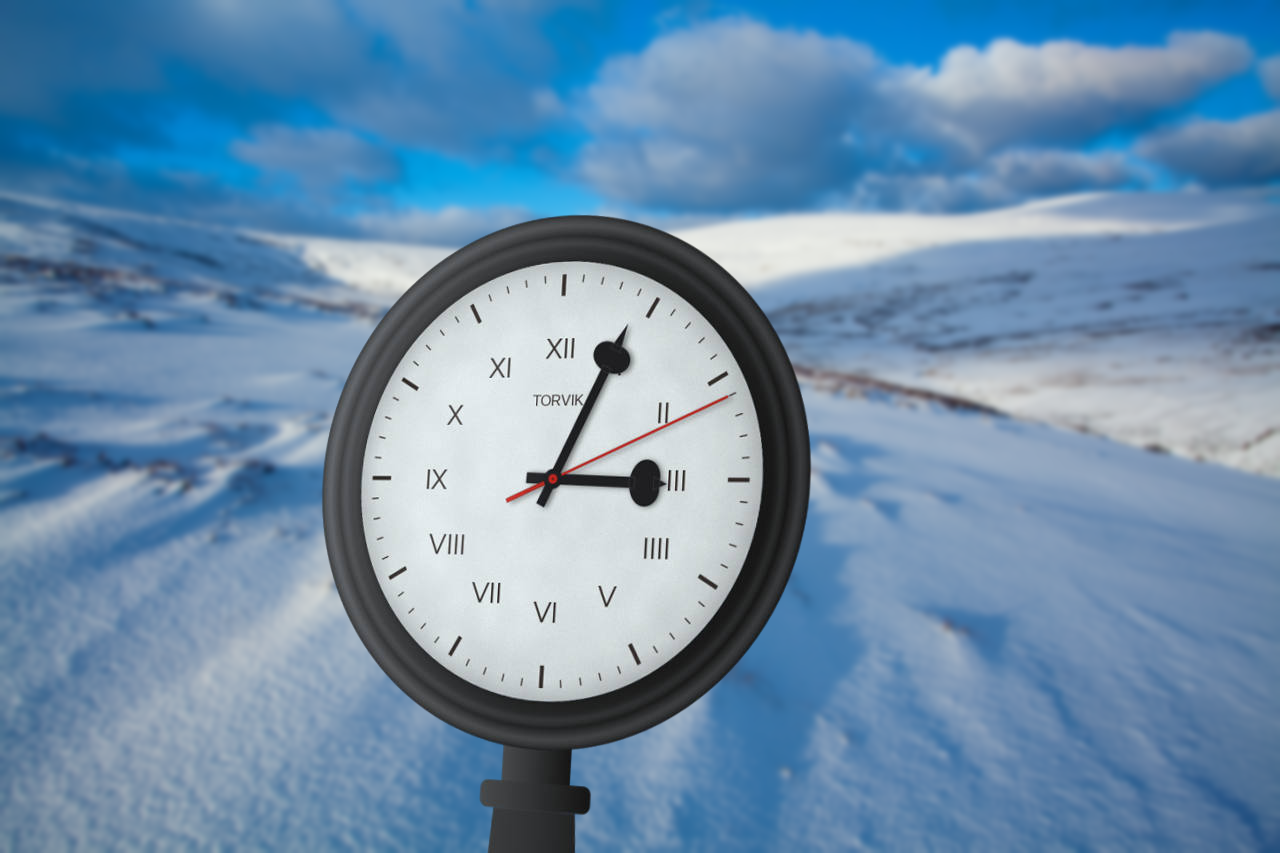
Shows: 3:04:11
